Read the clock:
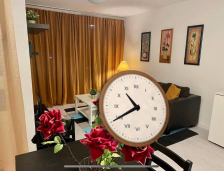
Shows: 10:40
